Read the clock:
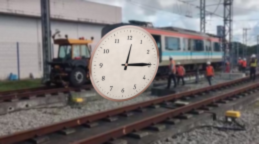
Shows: 12:15
